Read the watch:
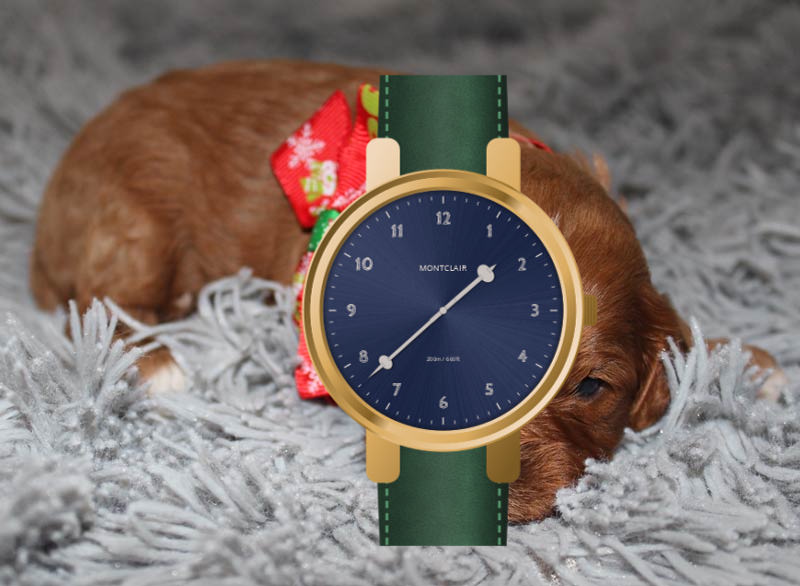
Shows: 1:38
